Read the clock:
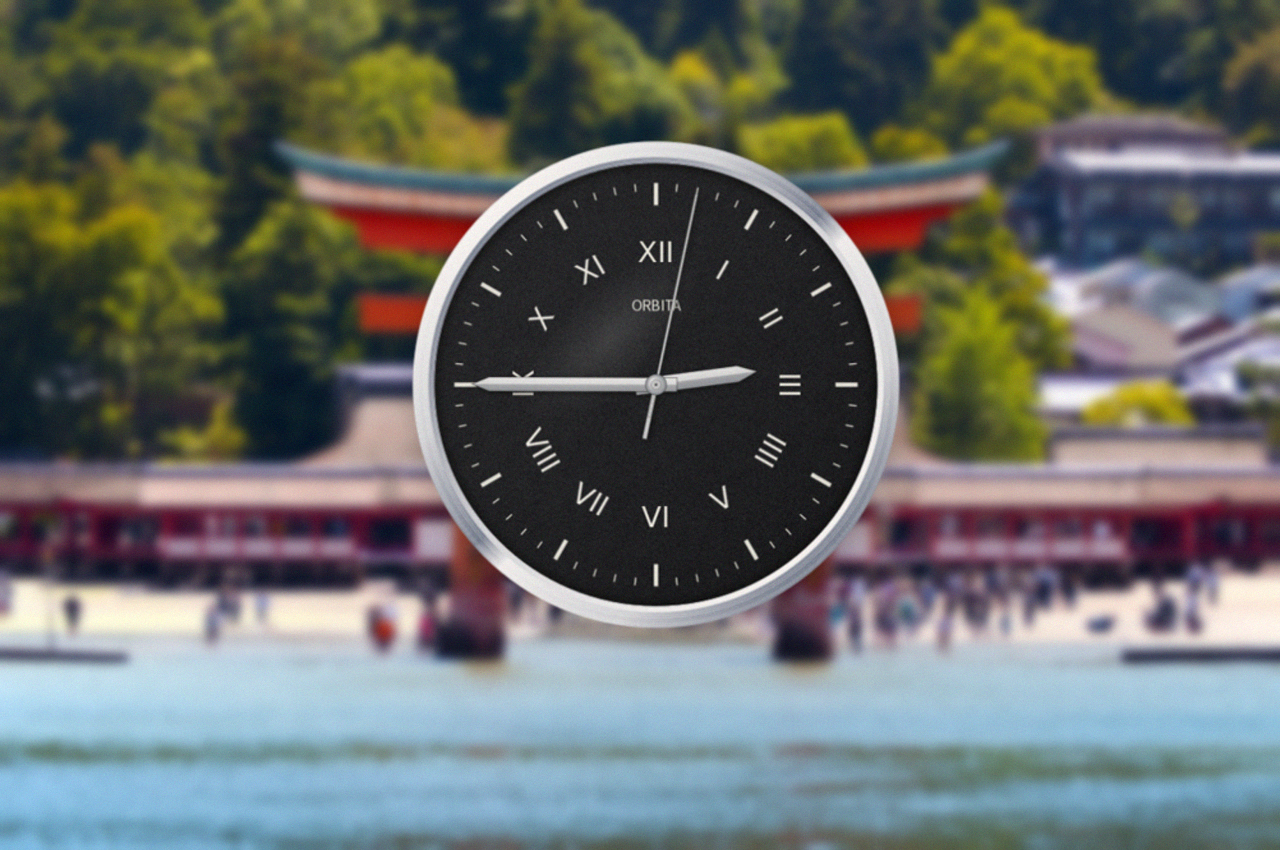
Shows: 2:45:02
